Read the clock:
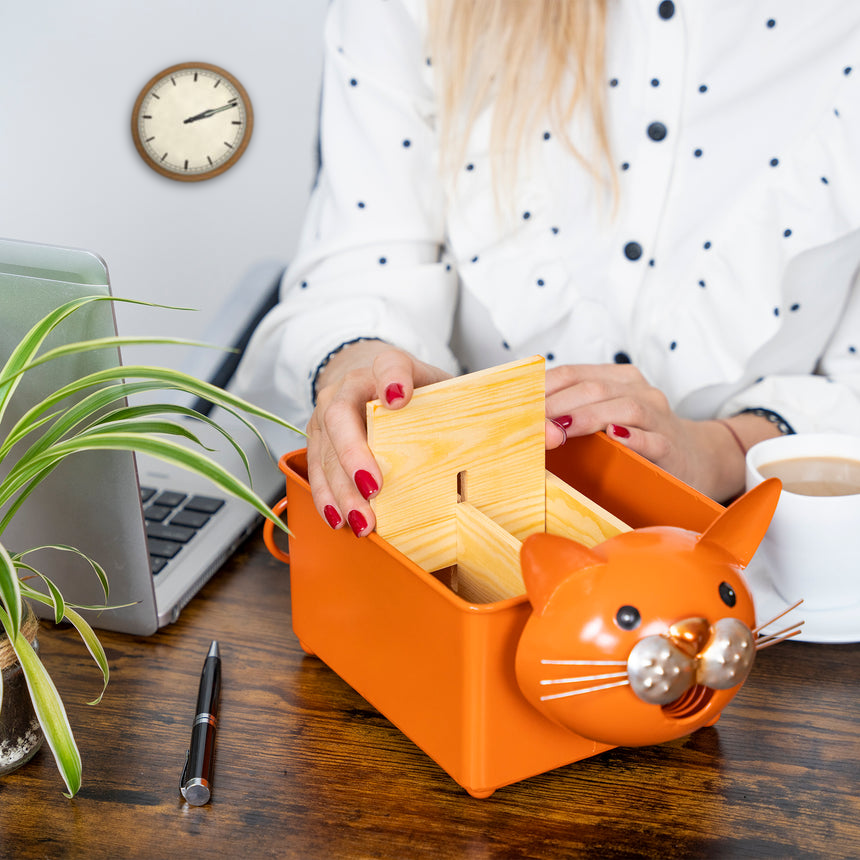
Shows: 2:11
